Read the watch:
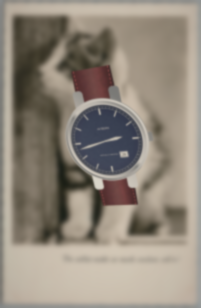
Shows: 2:43
